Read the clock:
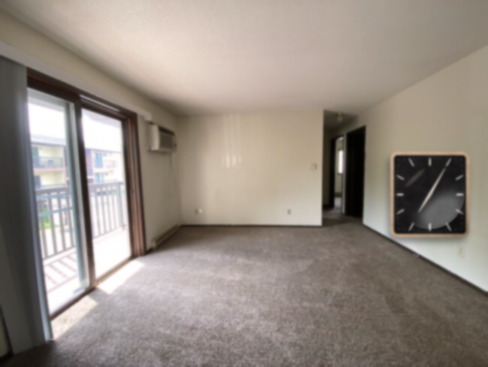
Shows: 7:05
